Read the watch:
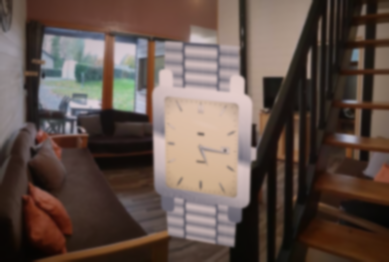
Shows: 5:16
